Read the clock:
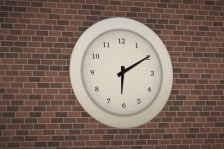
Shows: 6:10
